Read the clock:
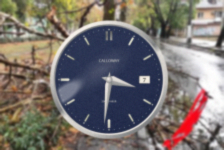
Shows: 3:31
